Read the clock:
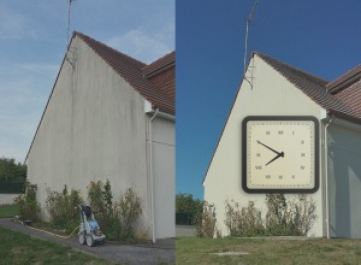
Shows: 7:50
